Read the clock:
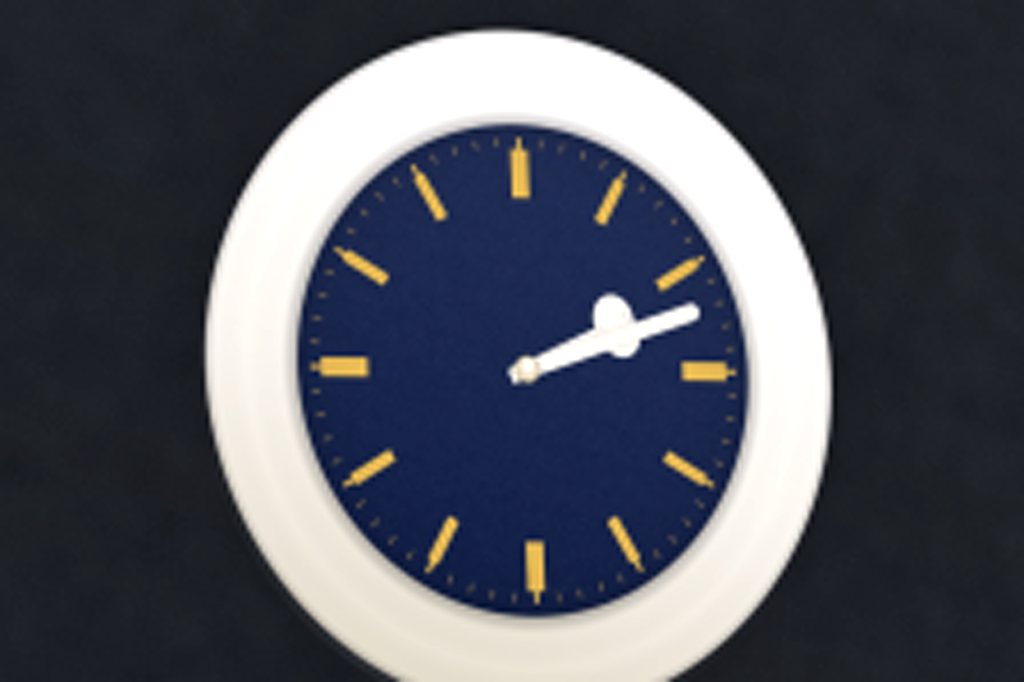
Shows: 2:12
